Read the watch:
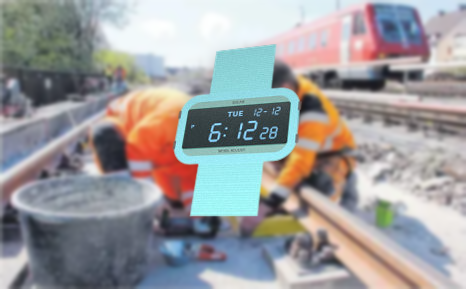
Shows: 6:12:28
